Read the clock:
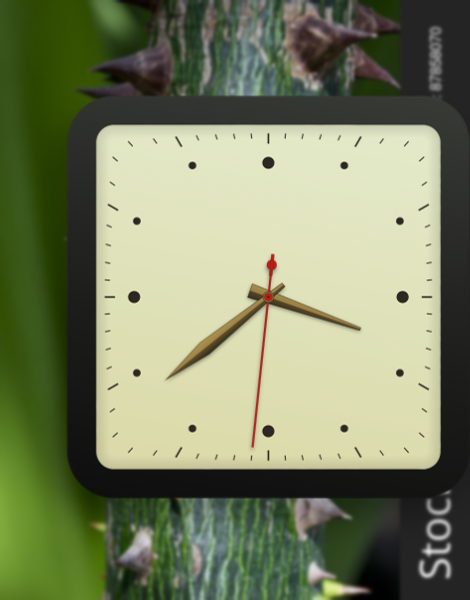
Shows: 3:38:31
